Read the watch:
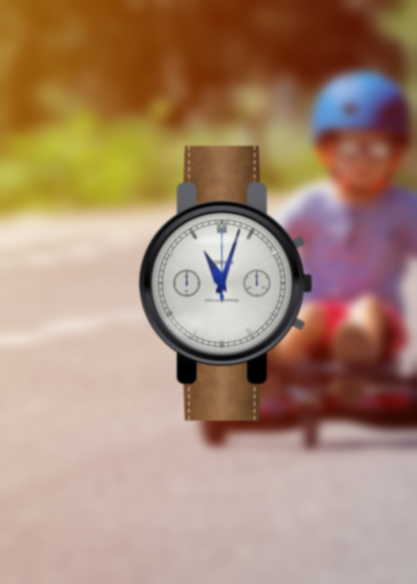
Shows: 11:03
